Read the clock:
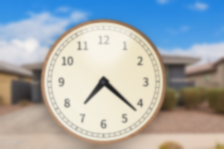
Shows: 7:22
